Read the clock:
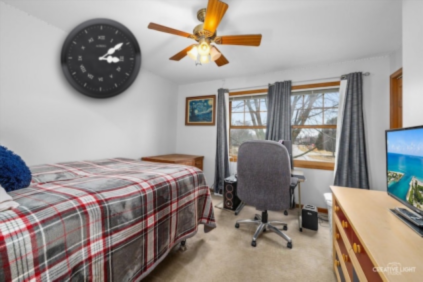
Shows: 3:09
